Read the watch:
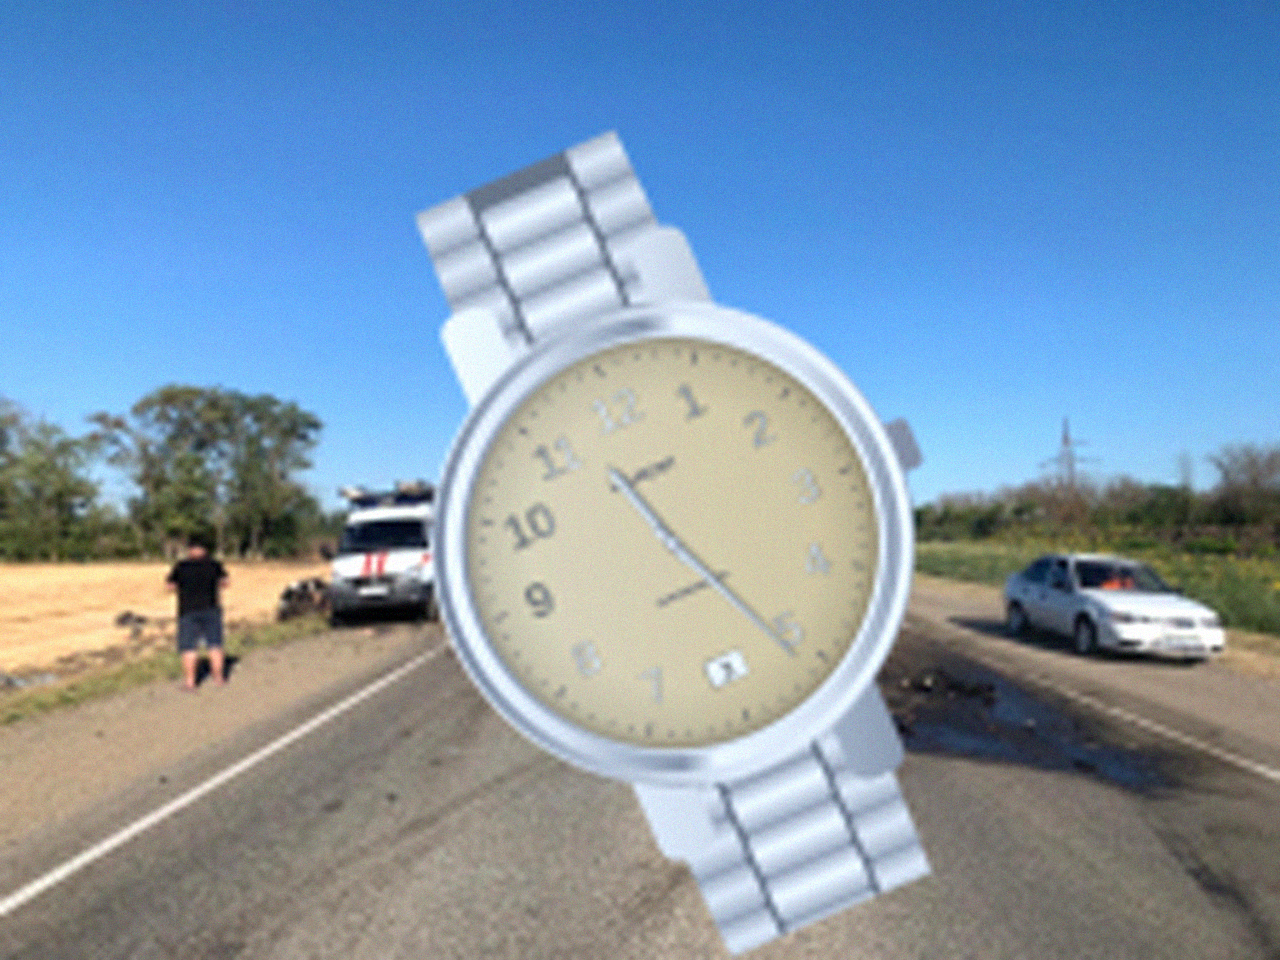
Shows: 11:26
